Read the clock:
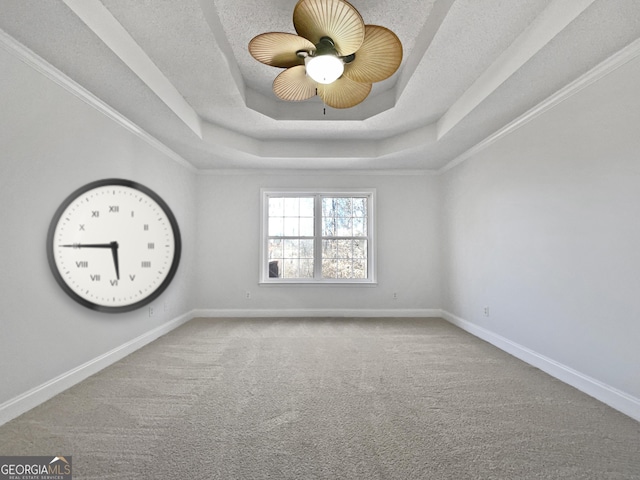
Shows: 5:45
